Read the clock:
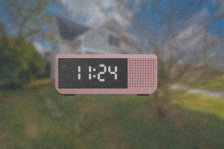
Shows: 11:24
